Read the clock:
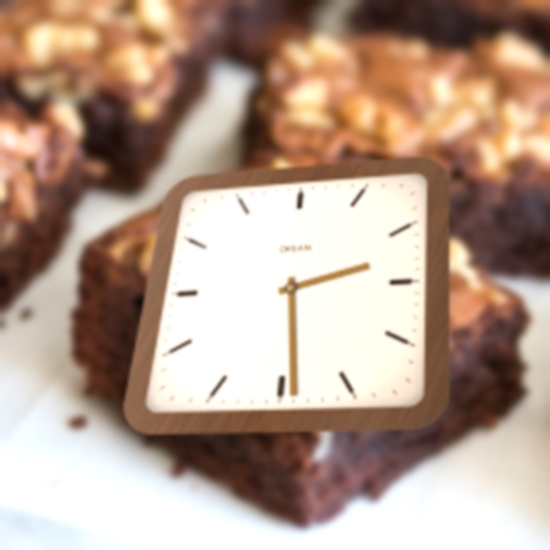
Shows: 2:29
